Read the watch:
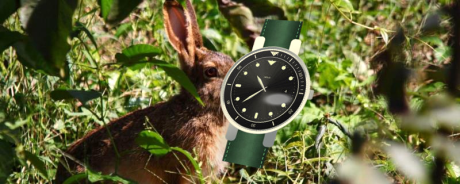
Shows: 10:38
